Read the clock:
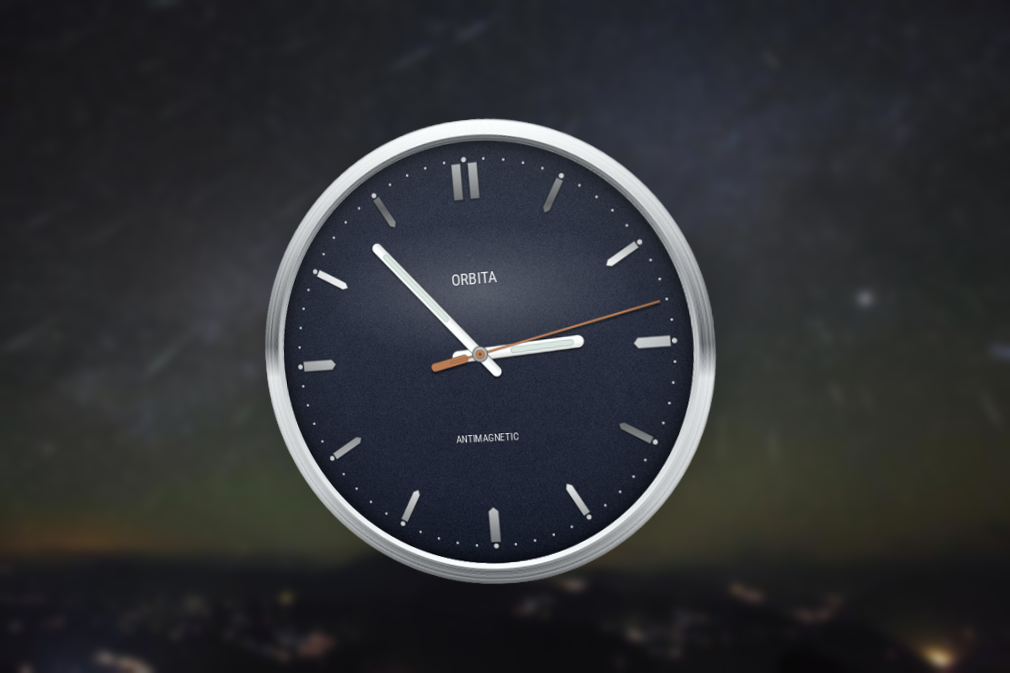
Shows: 2:53:13
